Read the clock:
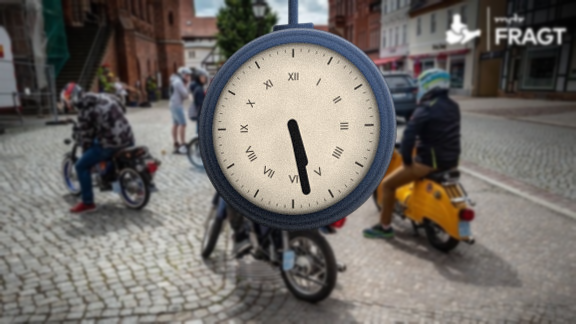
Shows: 5:28
